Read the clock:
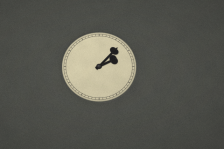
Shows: 2:07
